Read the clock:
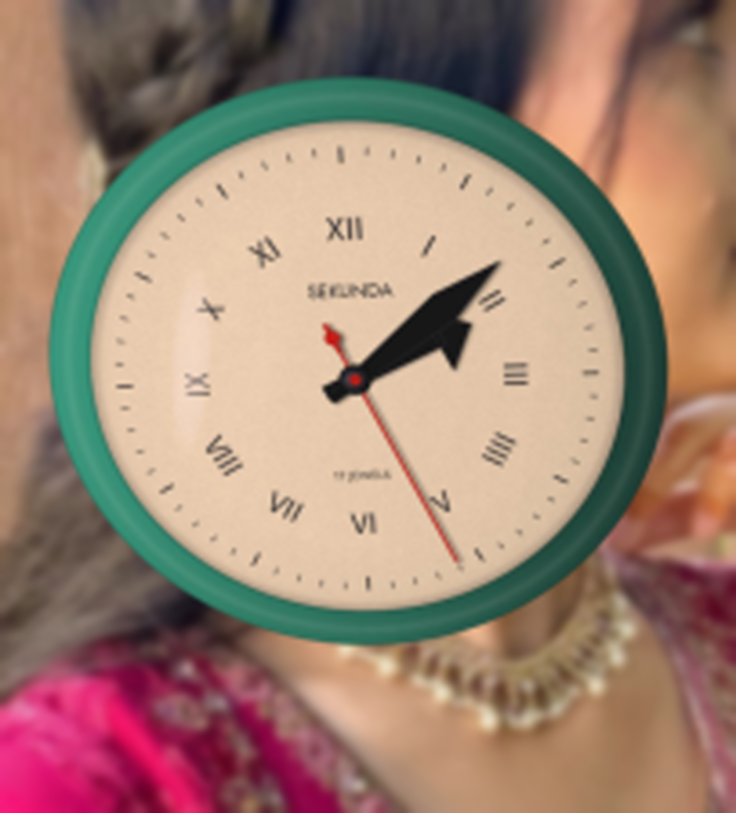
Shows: 2:08:26
